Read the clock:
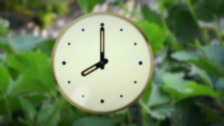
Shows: 8:00
